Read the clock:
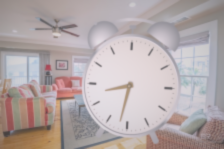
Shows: 8:32
